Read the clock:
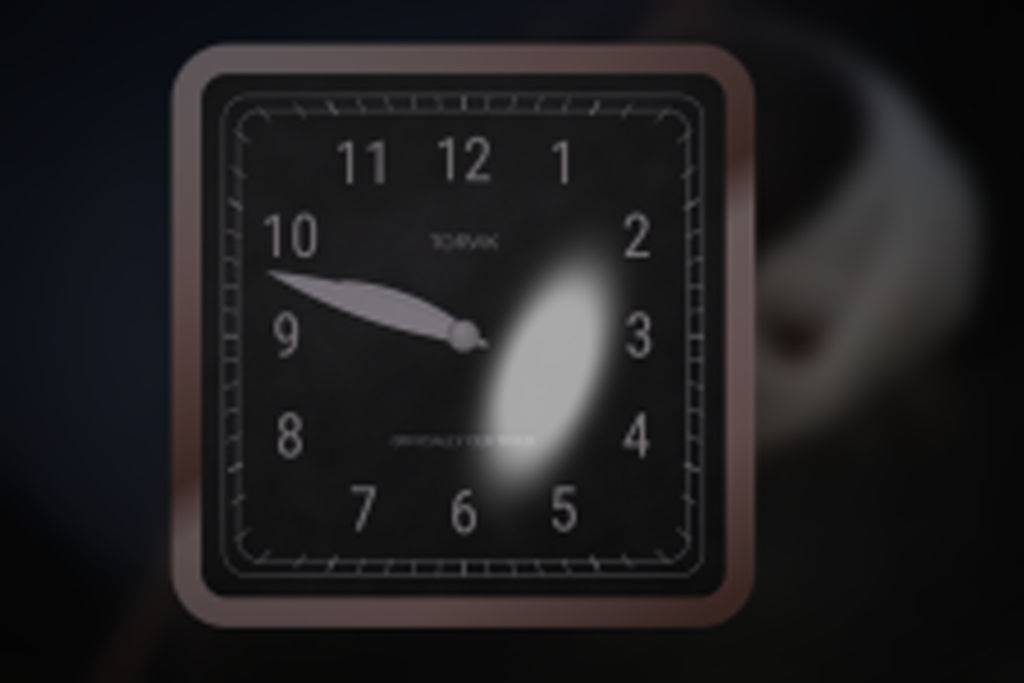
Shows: 9:48
